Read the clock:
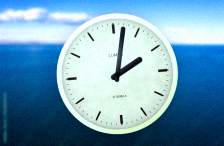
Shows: 2:02
